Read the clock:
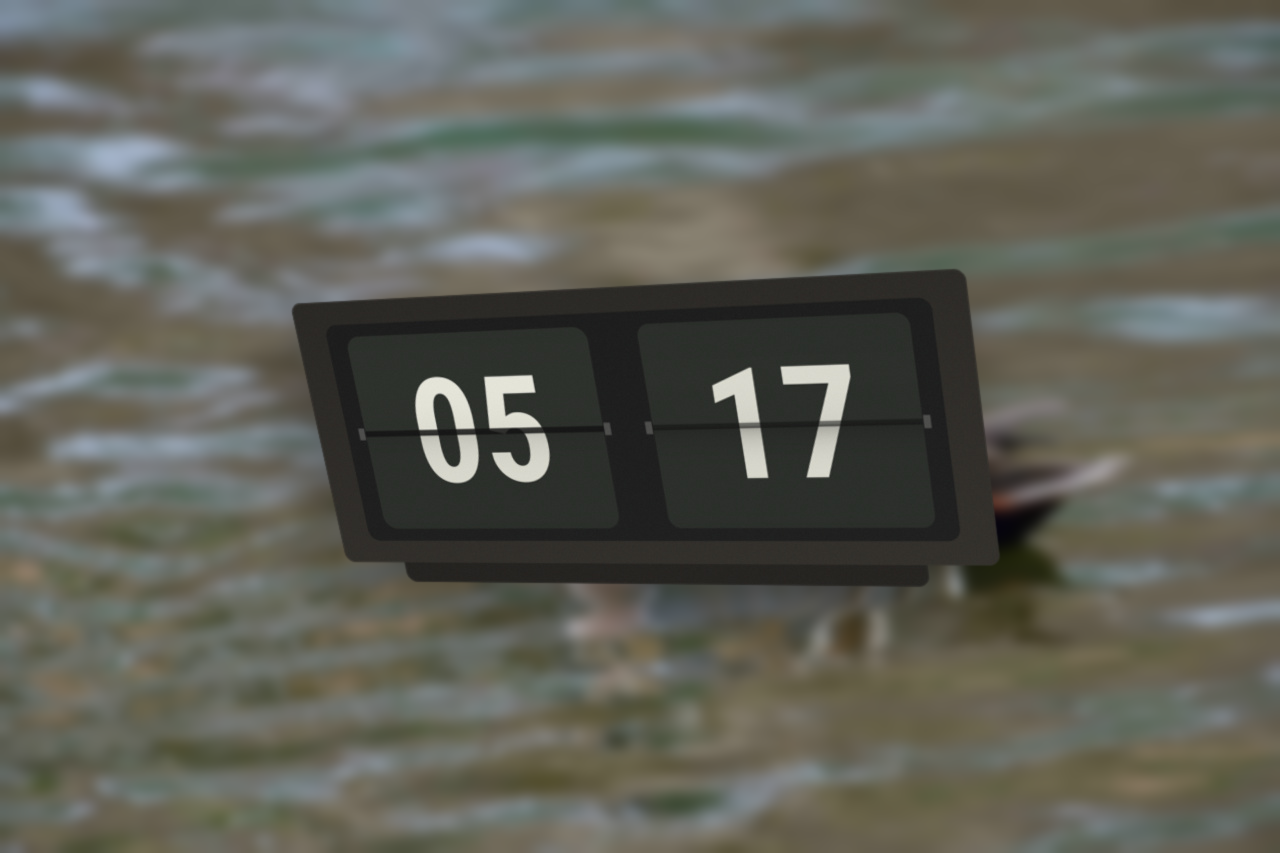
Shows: 5:17
